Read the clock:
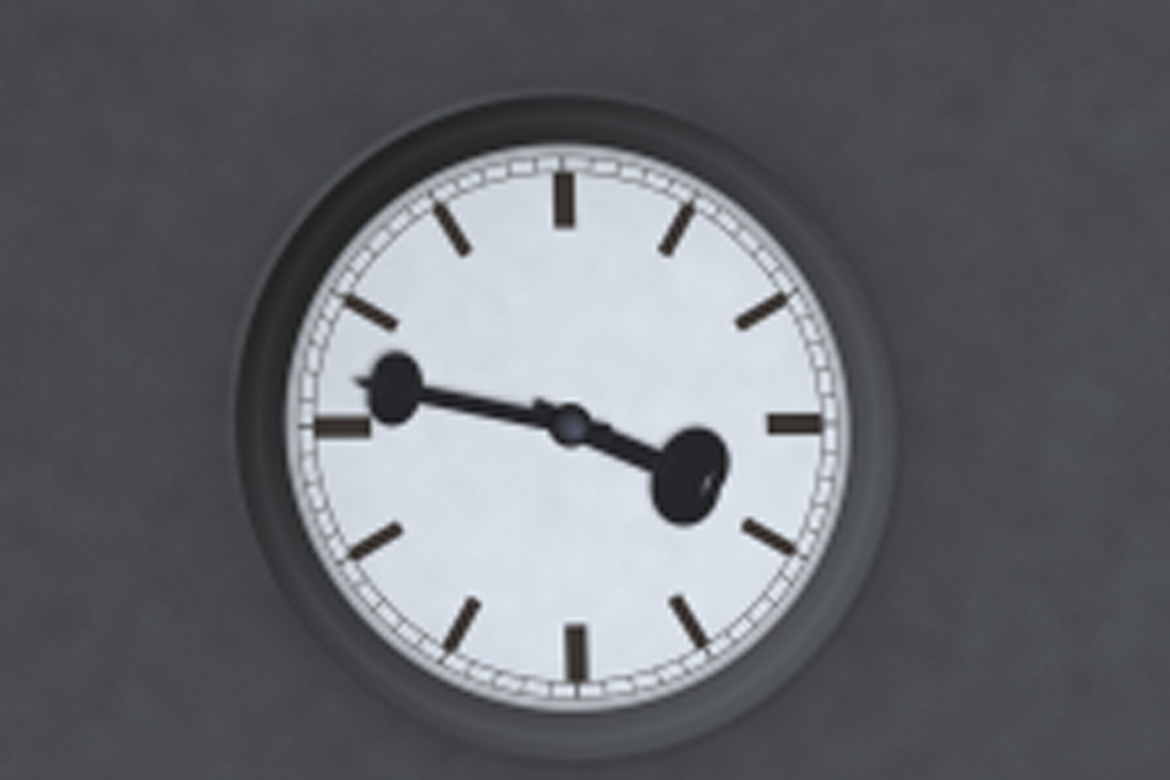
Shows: 3:47
